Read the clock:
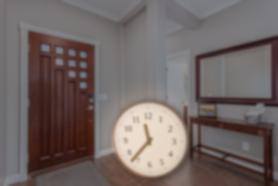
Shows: 11:37
